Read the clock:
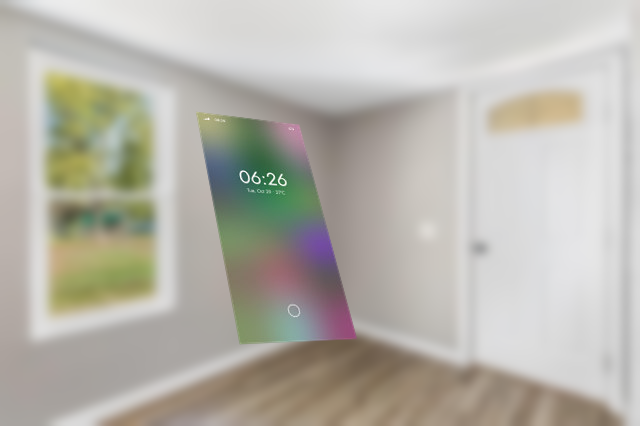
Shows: 6:26
